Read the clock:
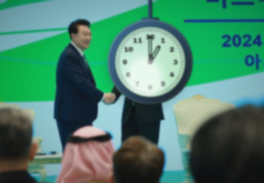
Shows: 1:00
